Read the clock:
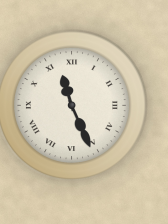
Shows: 11:26
